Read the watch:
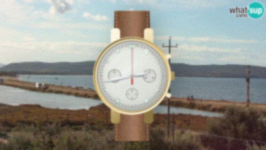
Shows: 2:43
